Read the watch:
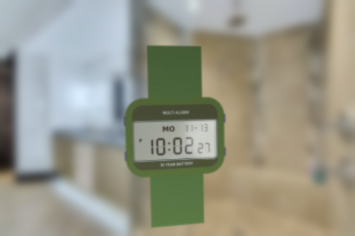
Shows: 10:02:27
